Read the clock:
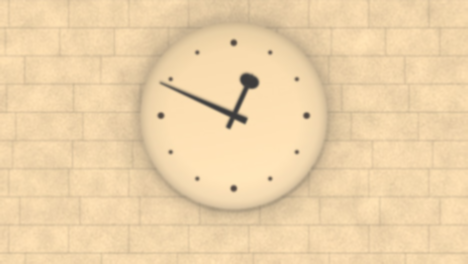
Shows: 12:49
